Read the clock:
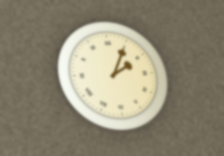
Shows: 2:05
